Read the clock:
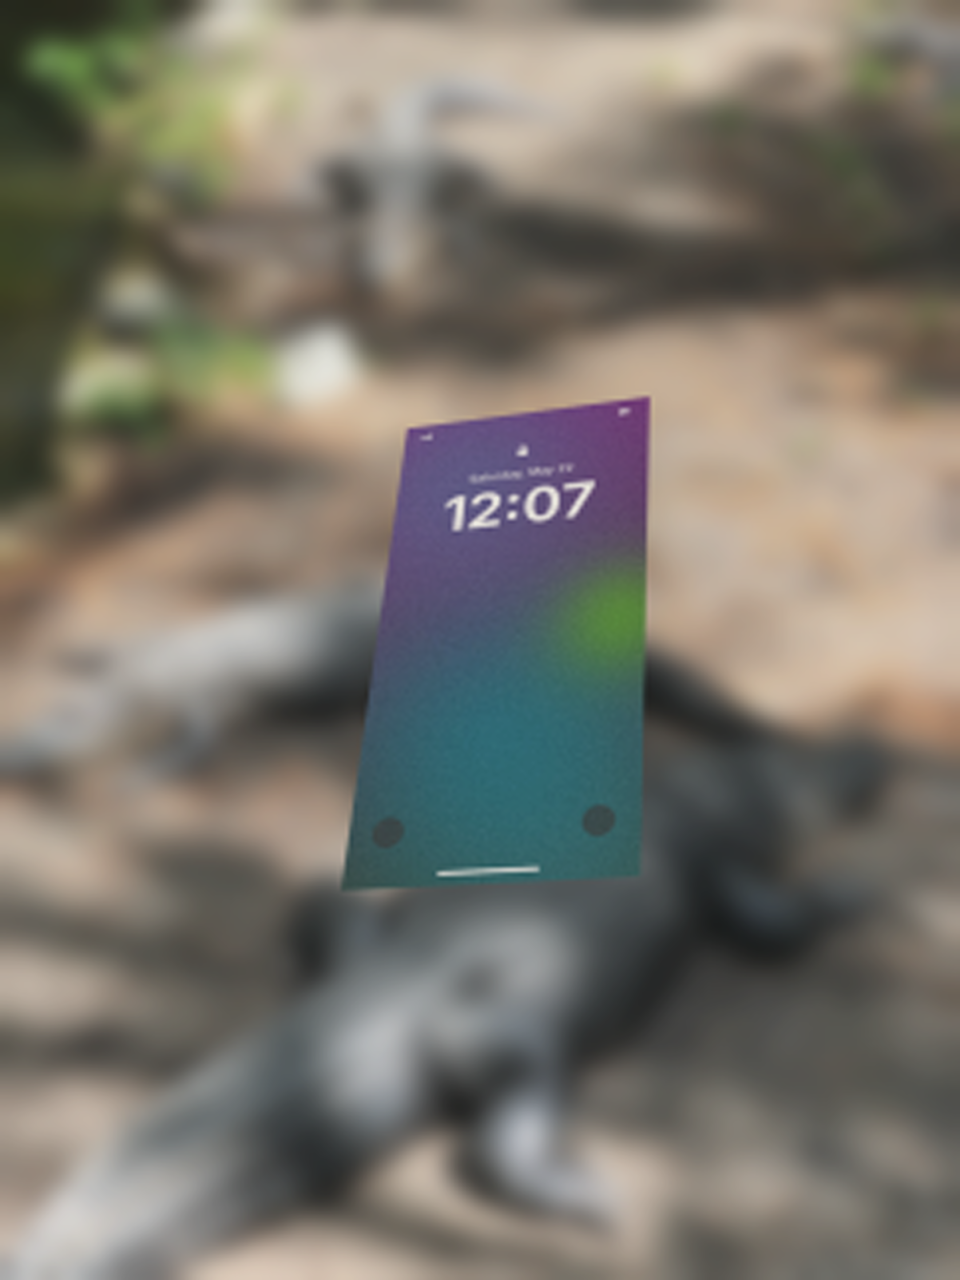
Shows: 12:07
